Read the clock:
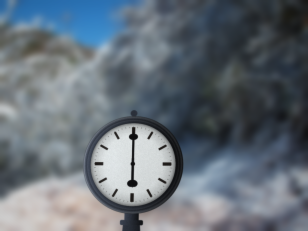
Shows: 6:00
